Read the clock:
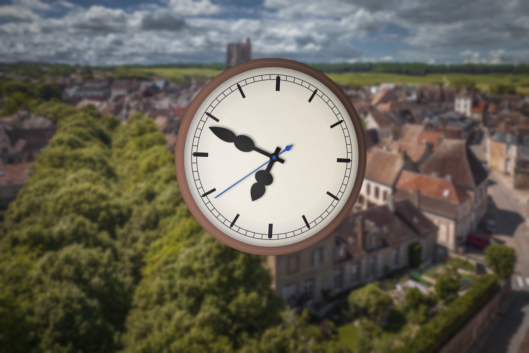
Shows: 6:48:39
